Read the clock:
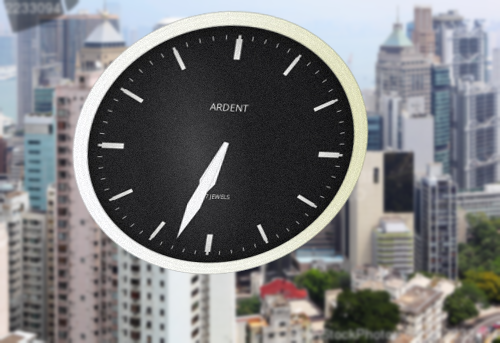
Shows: 6:33
